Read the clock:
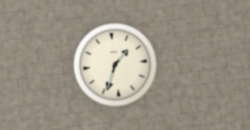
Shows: 1:34
